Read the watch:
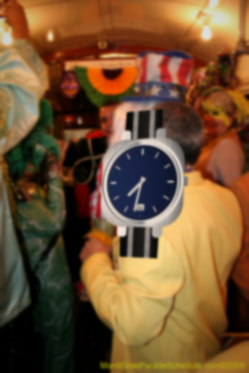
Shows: 7:32
